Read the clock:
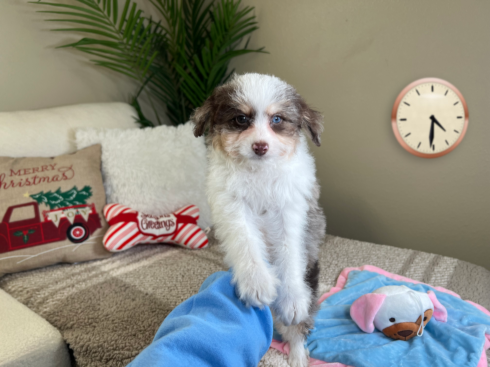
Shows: 4:31
